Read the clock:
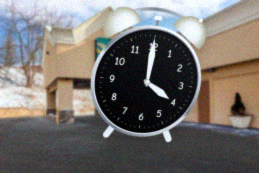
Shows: 4:00
